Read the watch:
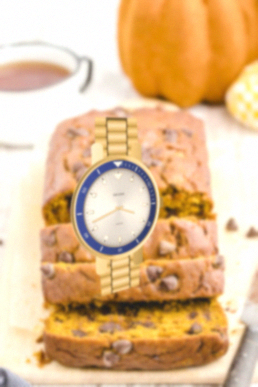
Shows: 3:42
